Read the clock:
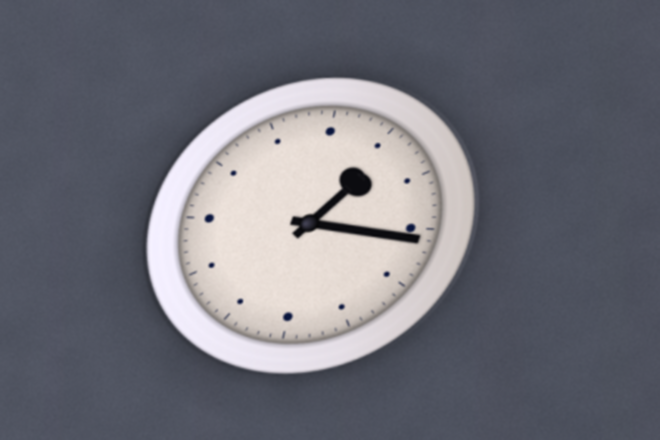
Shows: 1:16
